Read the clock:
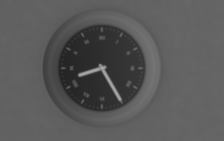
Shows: 8:25
